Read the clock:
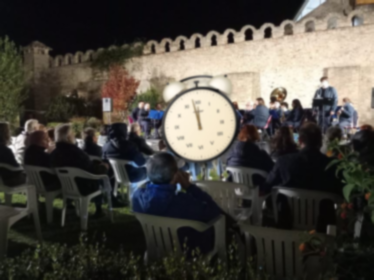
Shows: 11:58
